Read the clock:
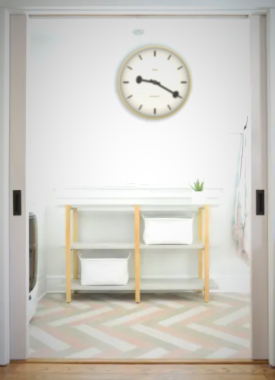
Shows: 9:20
